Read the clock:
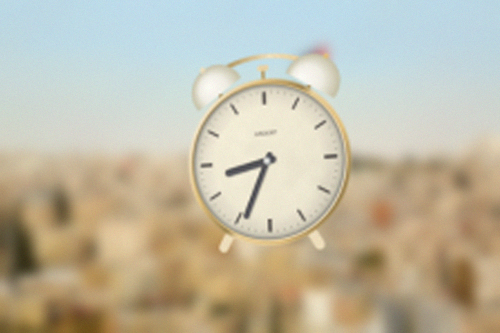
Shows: 8:34
